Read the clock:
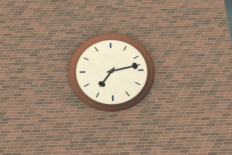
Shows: 7:13
